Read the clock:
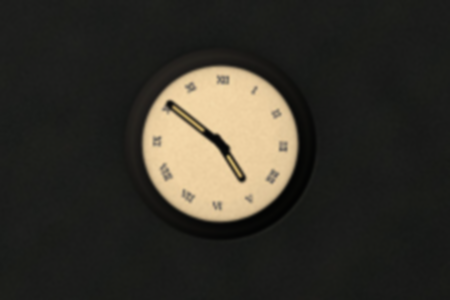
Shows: 4:51
